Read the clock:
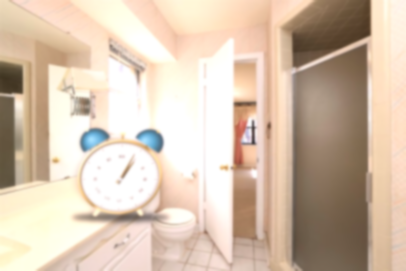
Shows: 1:04
